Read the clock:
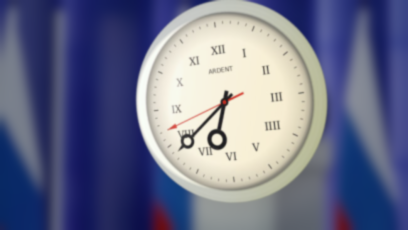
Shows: 6:38:42
